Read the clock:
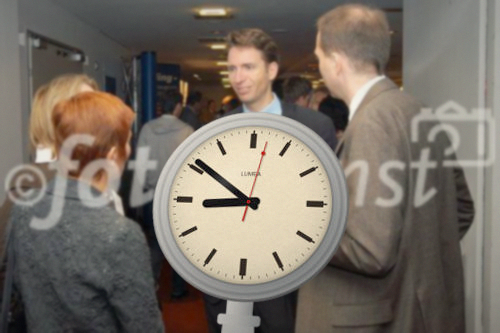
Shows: 8:51:02
